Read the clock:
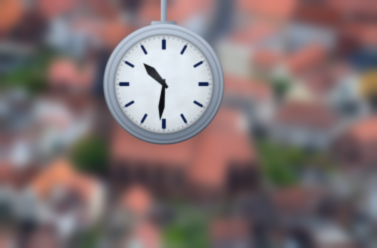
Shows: 10:31
